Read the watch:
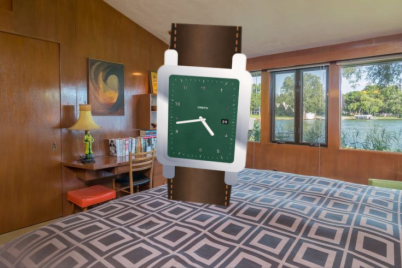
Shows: 4:43
